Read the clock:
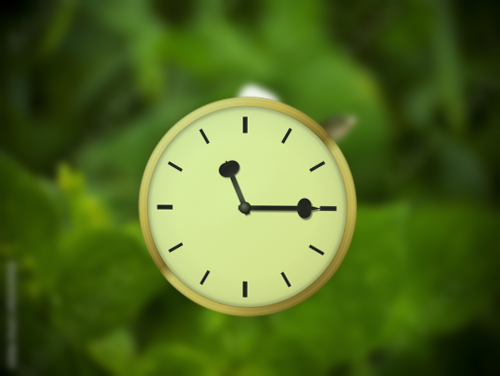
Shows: 11:15
